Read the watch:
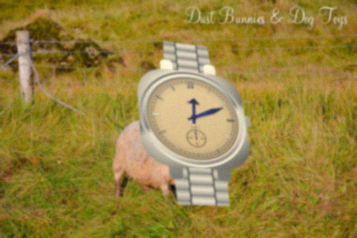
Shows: 12:11
